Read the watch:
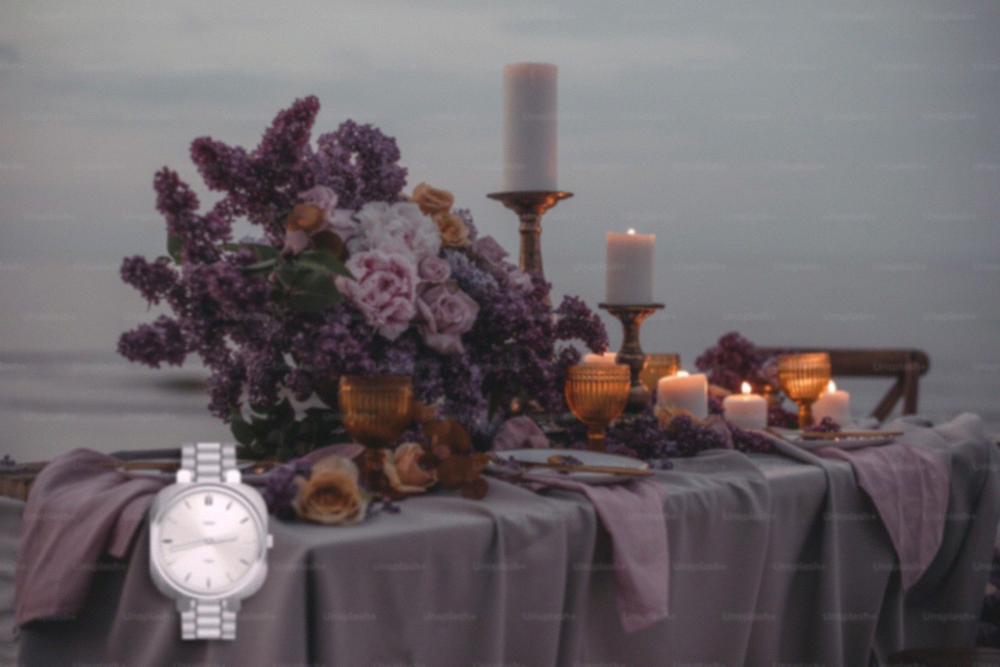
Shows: 2:43
